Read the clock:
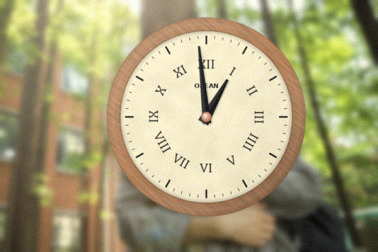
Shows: 12:59
